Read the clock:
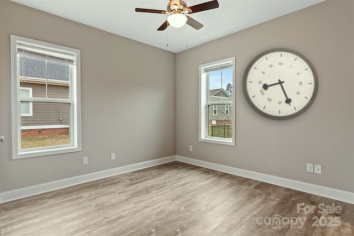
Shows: 8:26
